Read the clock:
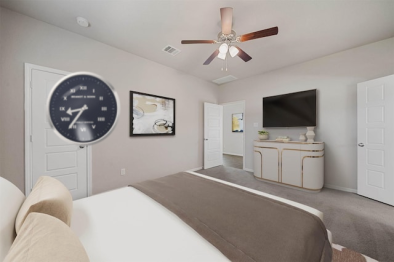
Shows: 8:36
